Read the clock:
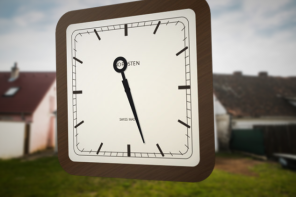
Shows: 11:27
